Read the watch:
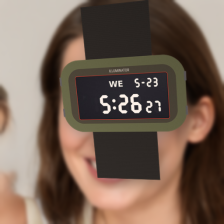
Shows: 5:26:27
